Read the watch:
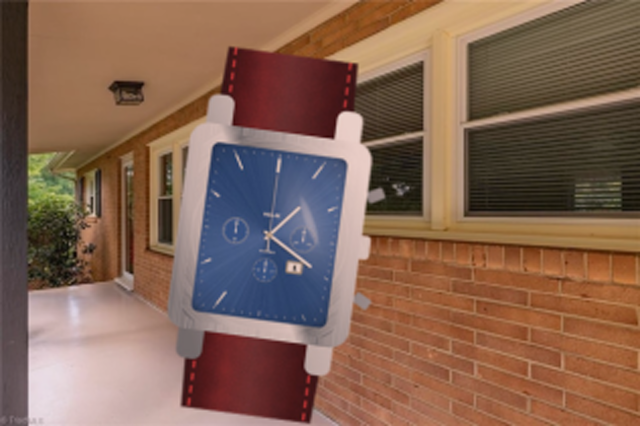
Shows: 1:20
